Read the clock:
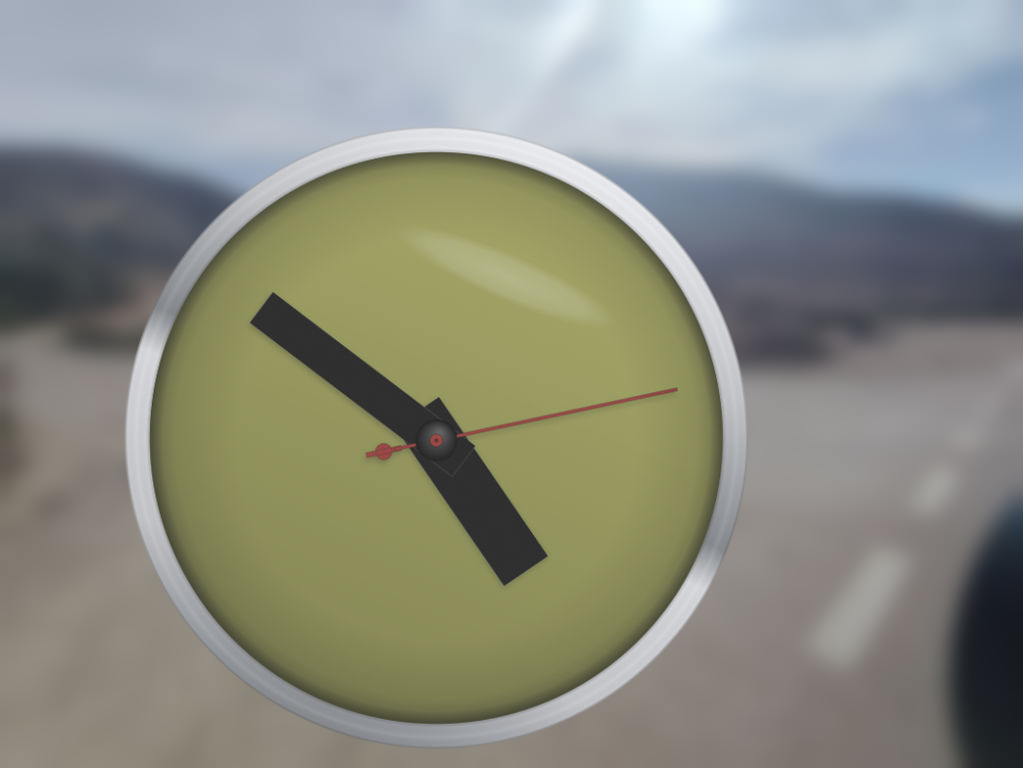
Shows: 4:51:13
